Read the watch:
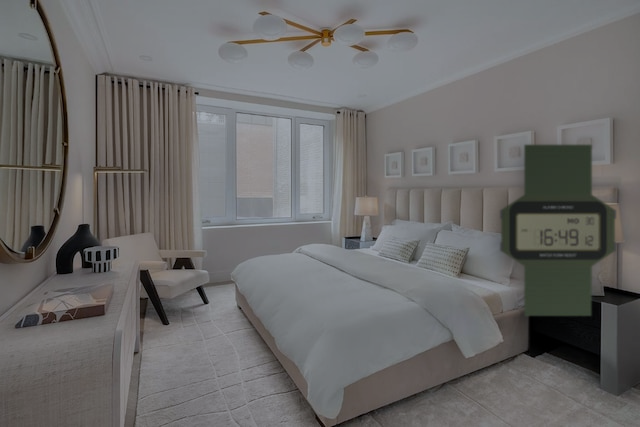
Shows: 16:49:12
